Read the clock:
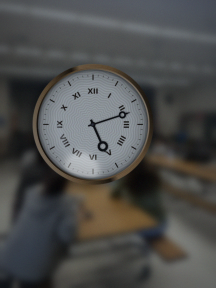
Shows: 5:12
